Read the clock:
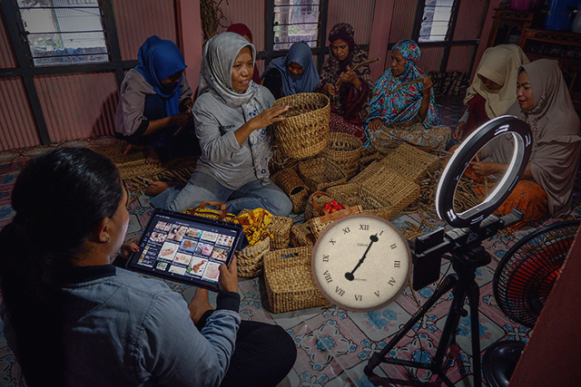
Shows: 7:04
